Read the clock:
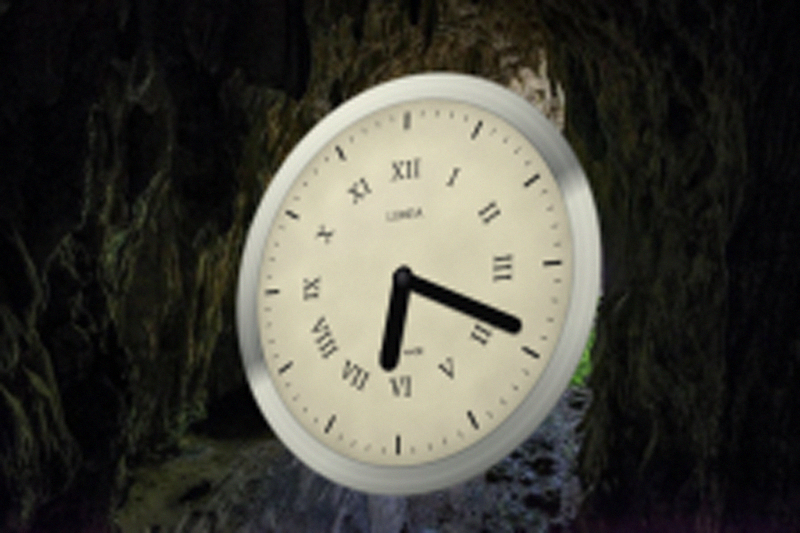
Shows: 6:19
